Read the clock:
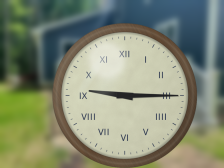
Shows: 9:15
